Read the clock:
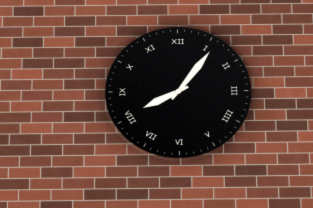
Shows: 8:06
